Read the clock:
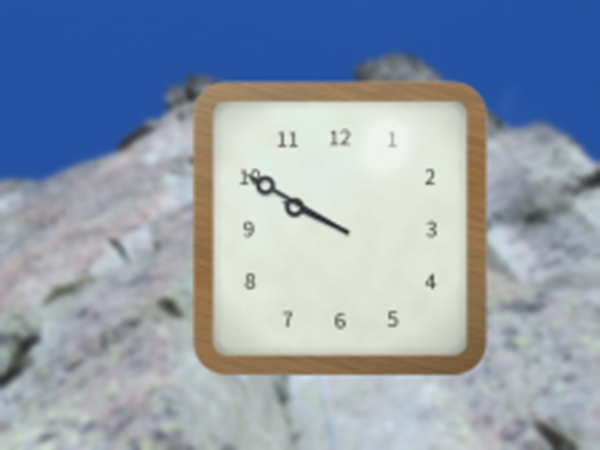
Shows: 9:50
